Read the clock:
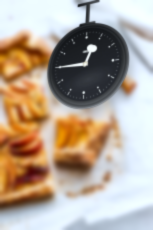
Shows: 12:45
